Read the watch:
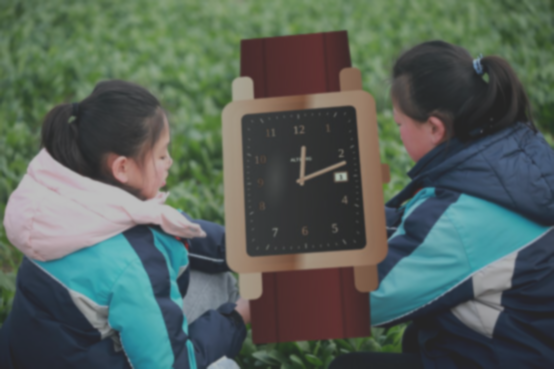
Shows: 12:12
